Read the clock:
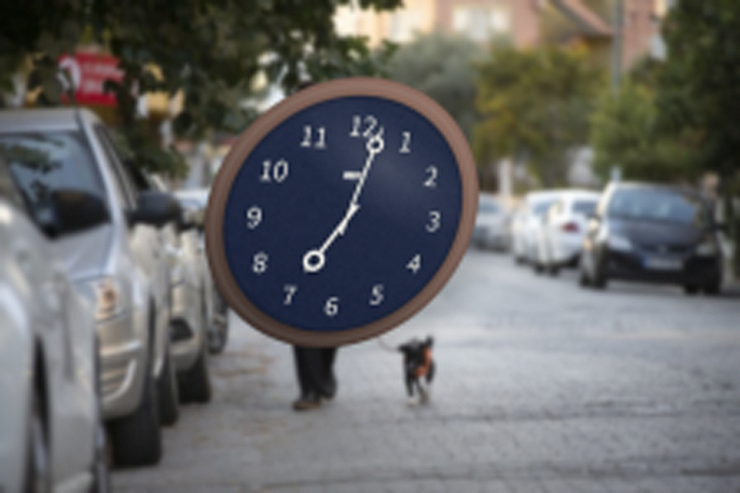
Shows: 7:02
